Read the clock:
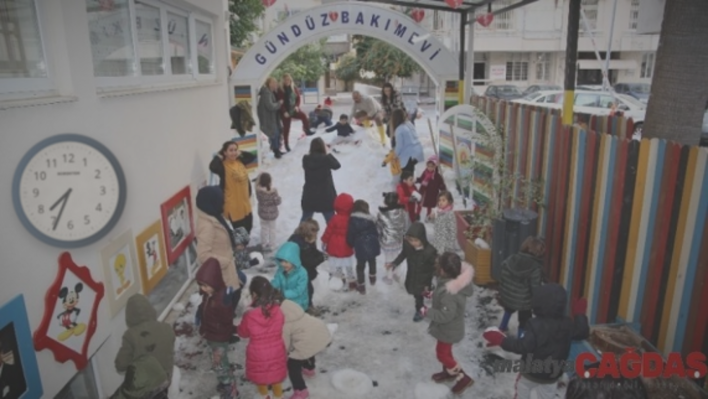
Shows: 7:34
